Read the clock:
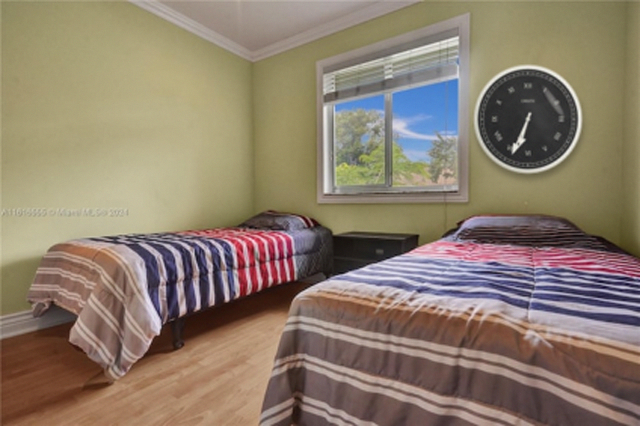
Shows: 6:34
